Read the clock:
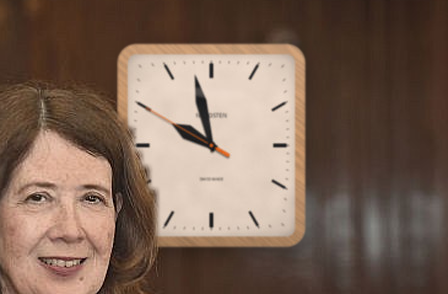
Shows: 9:57:50
